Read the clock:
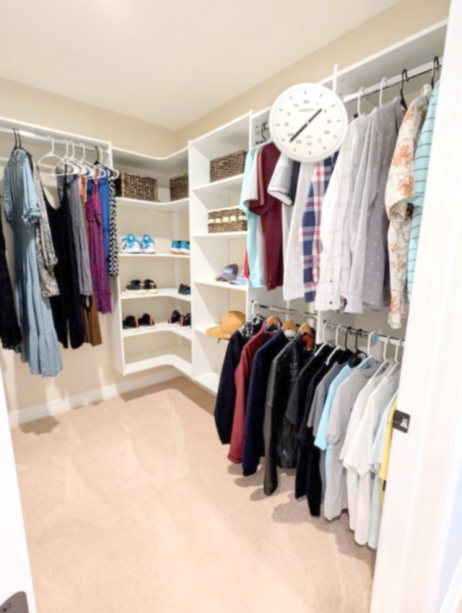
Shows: 1:38
